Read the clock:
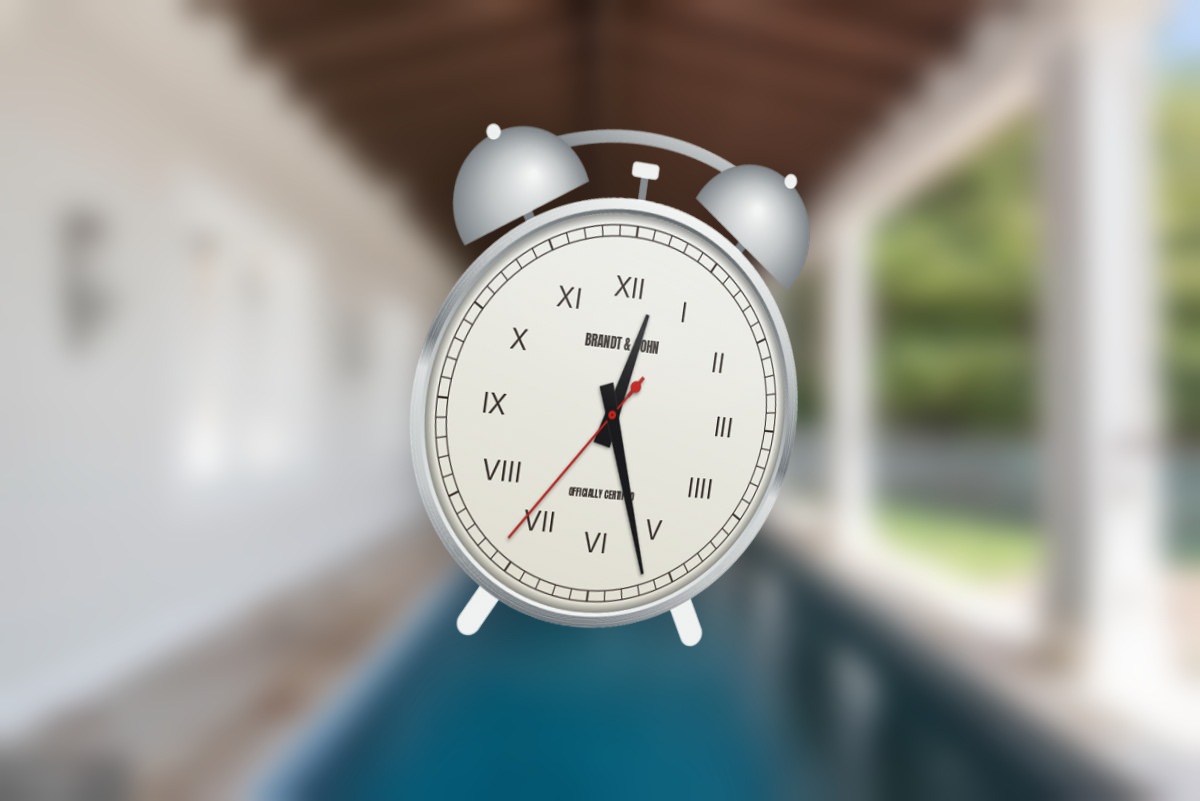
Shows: 12:26:36
